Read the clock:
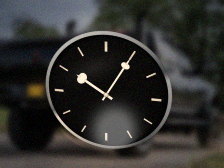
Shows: 10:05
